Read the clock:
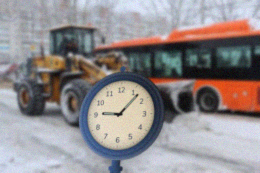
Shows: 9:07
